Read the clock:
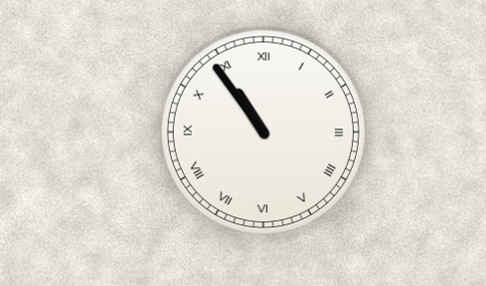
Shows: 10:54
